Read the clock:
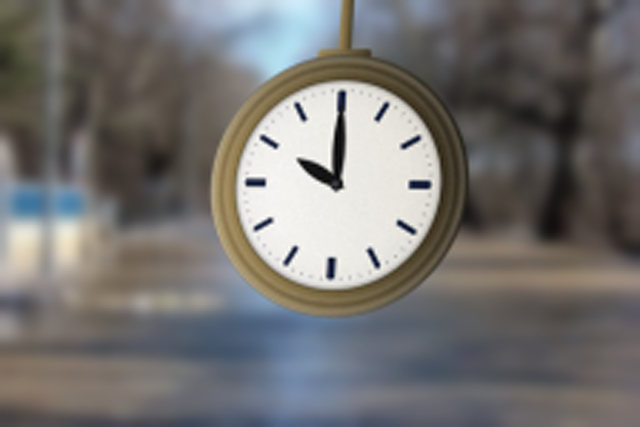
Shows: 10:00
